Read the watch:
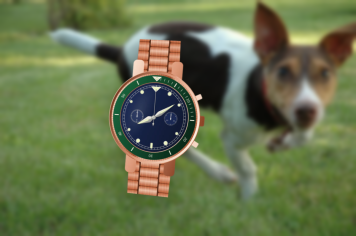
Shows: 8:09
